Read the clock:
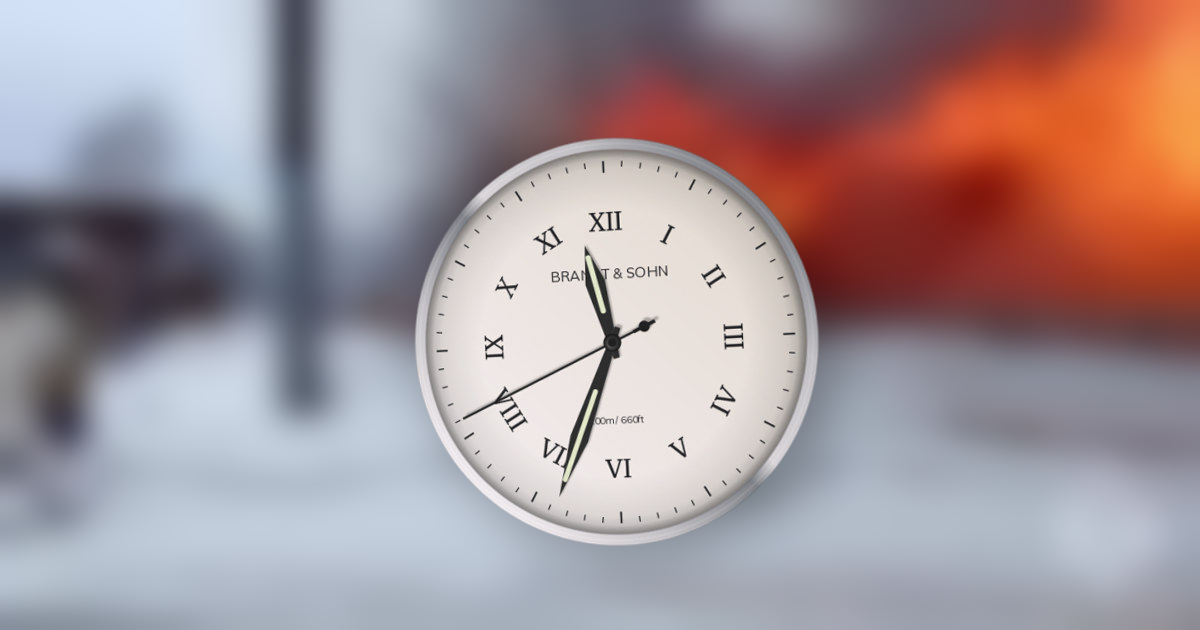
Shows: 11:33:41
